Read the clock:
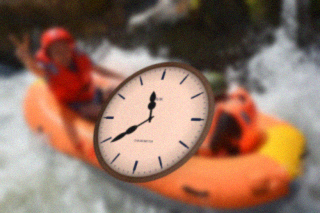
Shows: 11:39
